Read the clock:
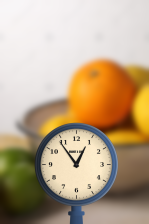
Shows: 12:54
